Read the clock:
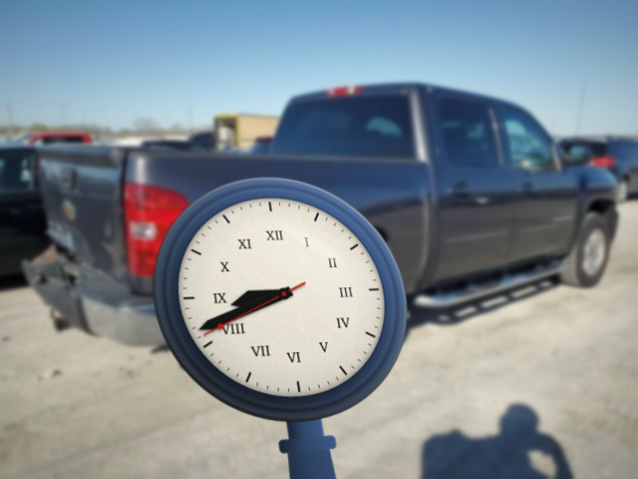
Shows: 8:41:41
